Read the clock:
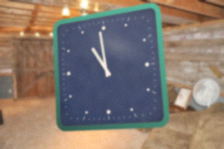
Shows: 10:59
